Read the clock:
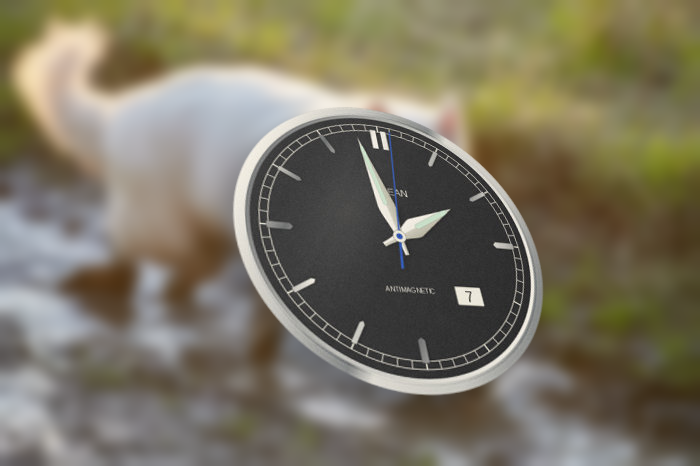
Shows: 1:58:01
